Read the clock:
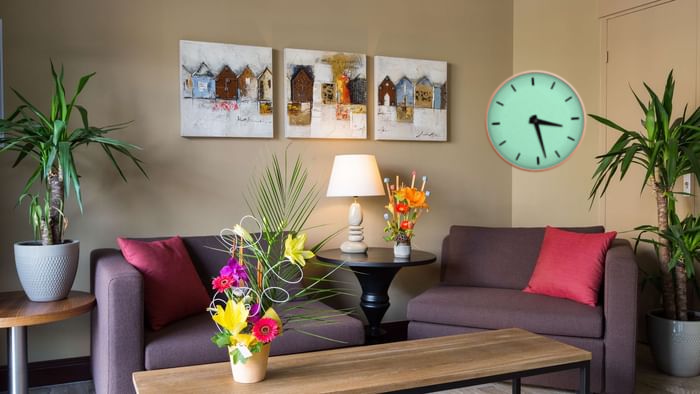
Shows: 3:28
